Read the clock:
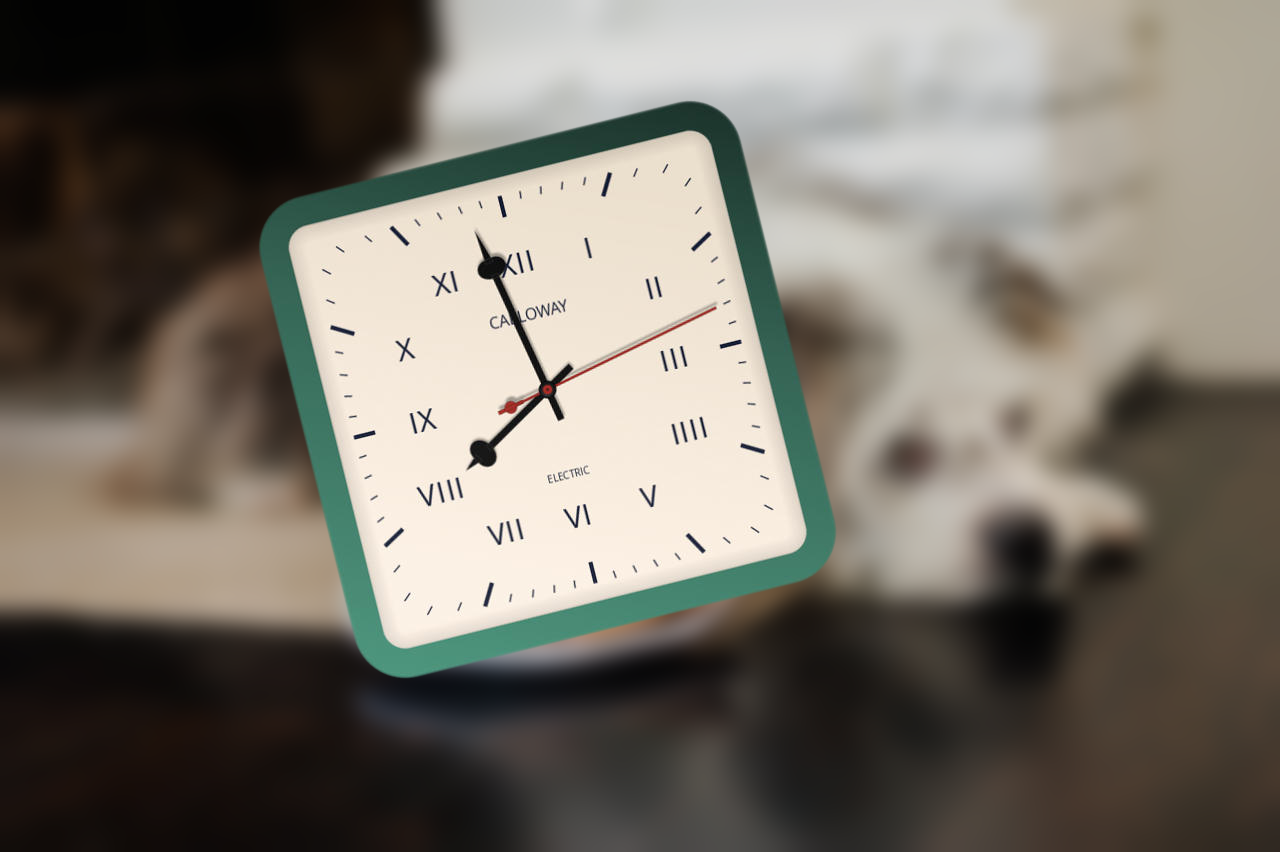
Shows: 7:58:13
